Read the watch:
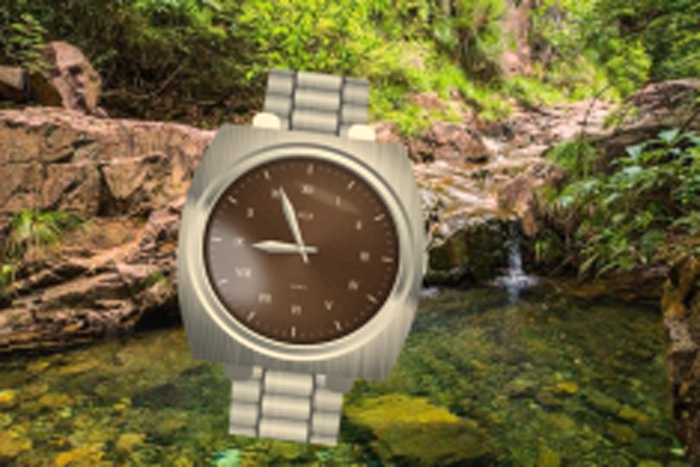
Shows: 8:56
